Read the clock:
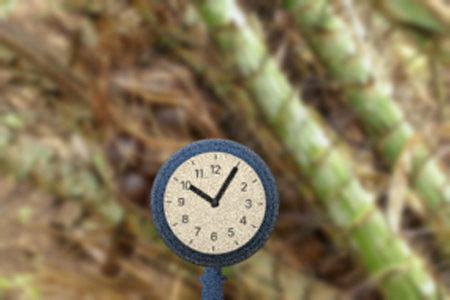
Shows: 10:05
